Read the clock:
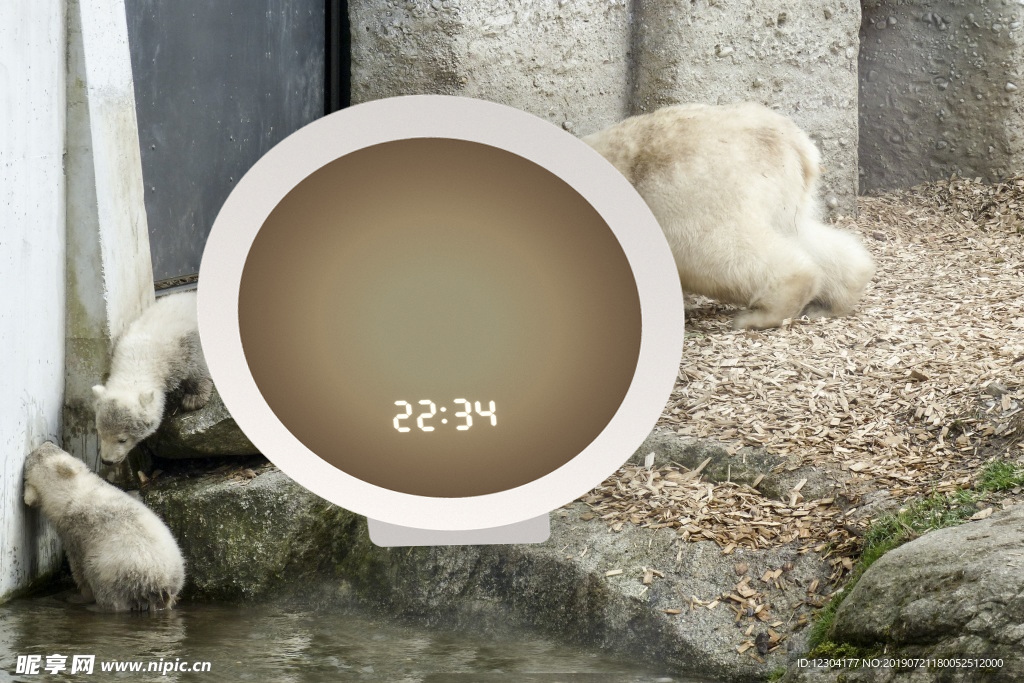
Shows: 22:34
